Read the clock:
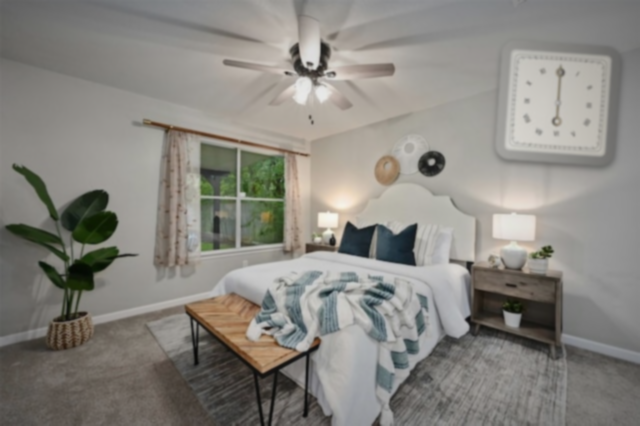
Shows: 6:00
